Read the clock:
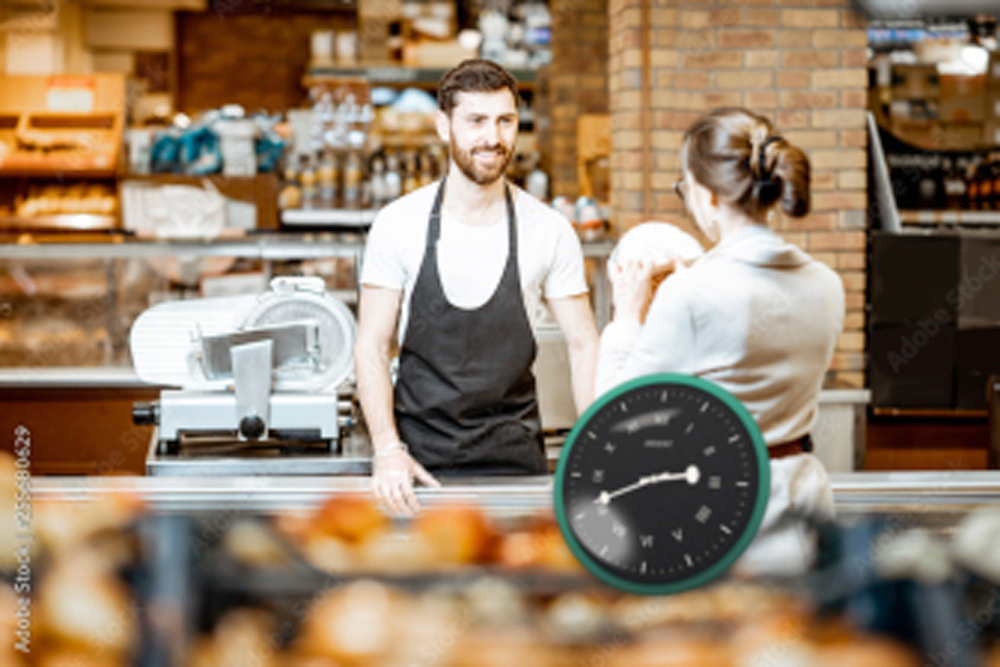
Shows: 2:41
